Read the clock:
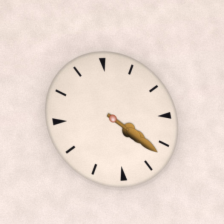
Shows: 4:22
